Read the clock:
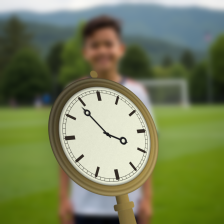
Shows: 3:54
